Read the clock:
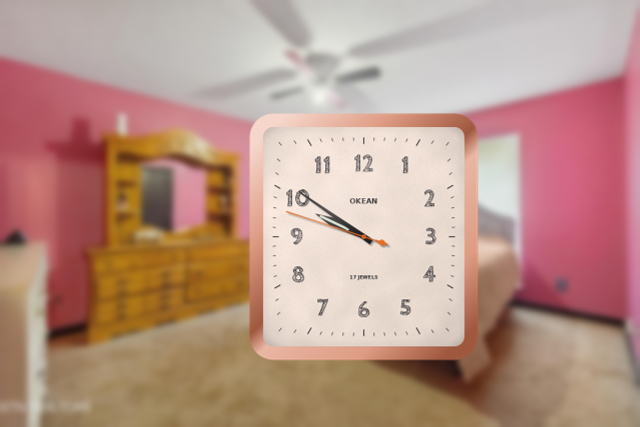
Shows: 9:50:48
